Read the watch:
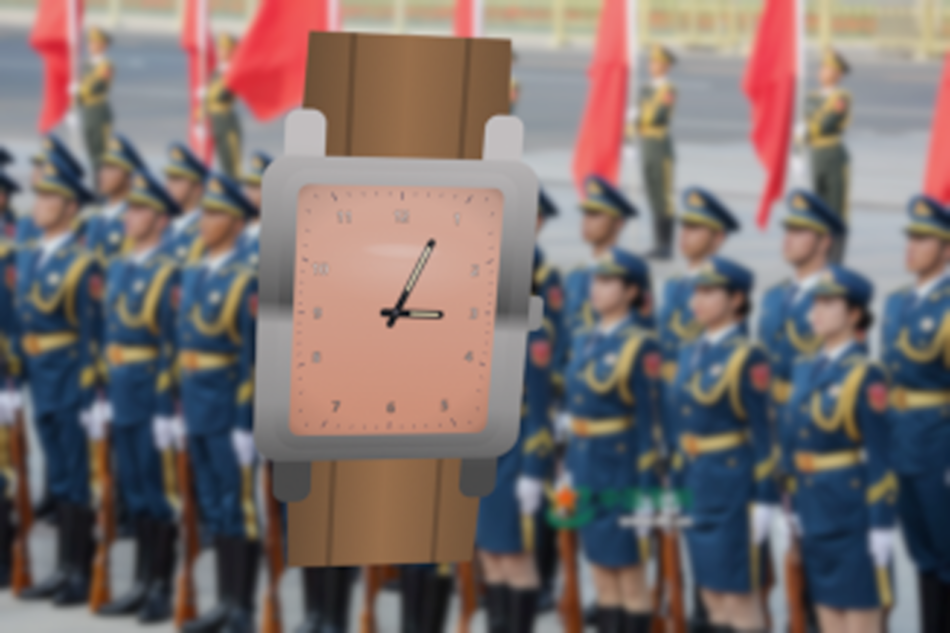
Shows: 3:04
